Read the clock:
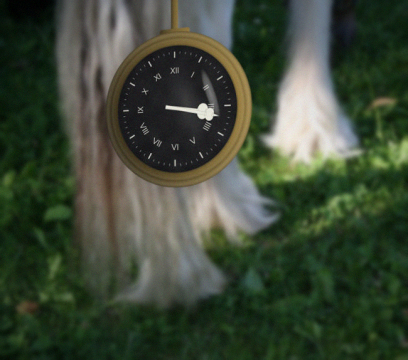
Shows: 3:17
